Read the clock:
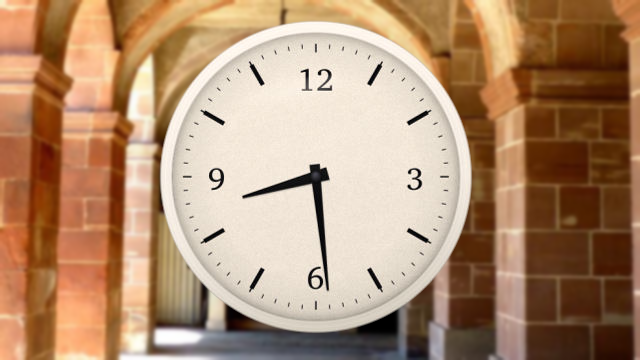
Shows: 8:29
